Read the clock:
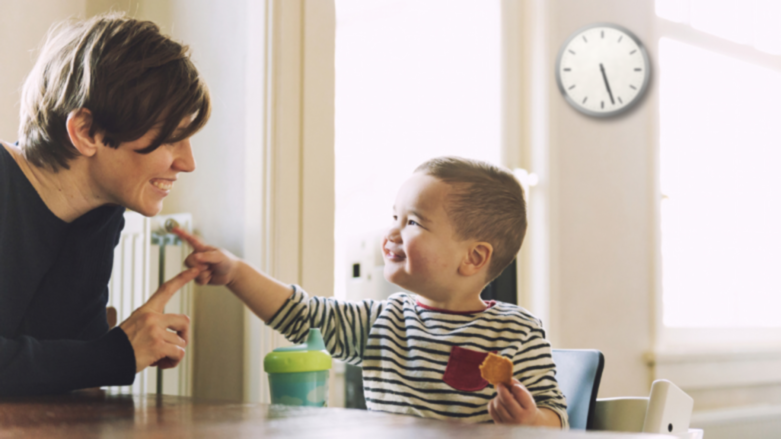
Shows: 5:27
